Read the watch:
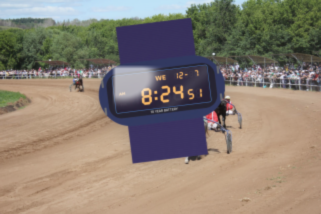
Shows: 8:24:51
